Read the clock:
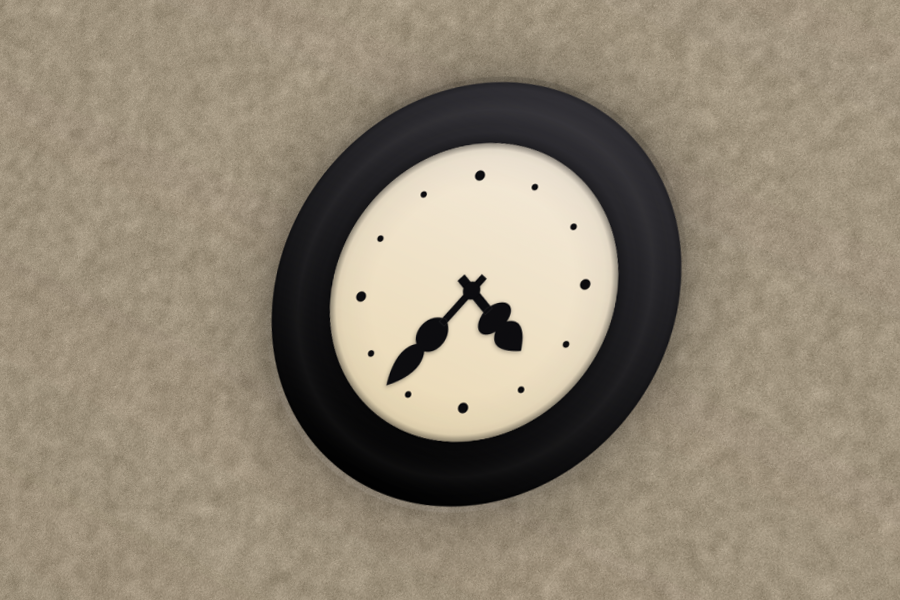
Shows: 4:37
